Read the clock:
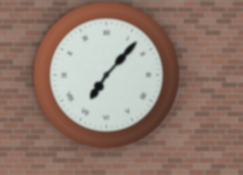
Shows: 7:07
